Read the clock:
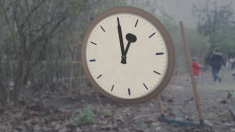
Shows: 1:00
